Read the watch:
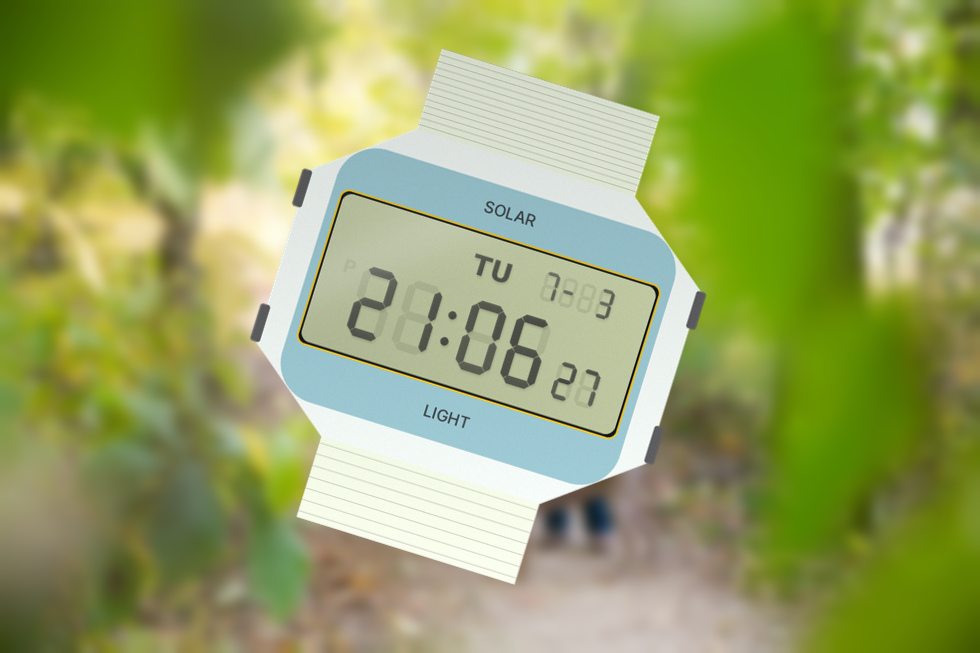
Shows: 21:06:27
